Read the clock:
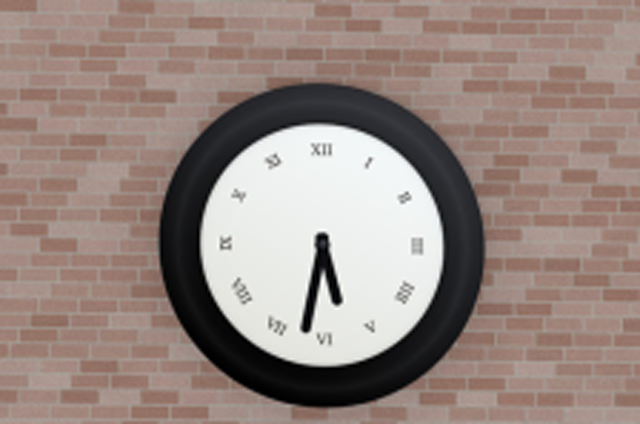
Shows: 5:32
